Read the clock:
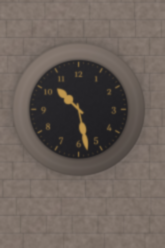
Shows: 10:28
